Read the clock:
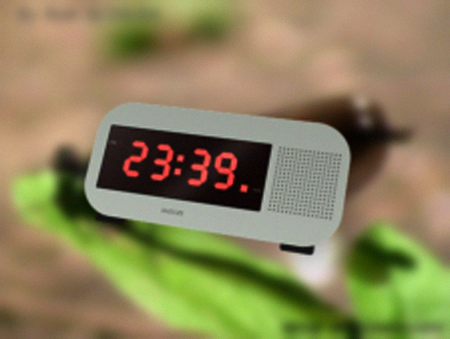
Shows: 23:39
